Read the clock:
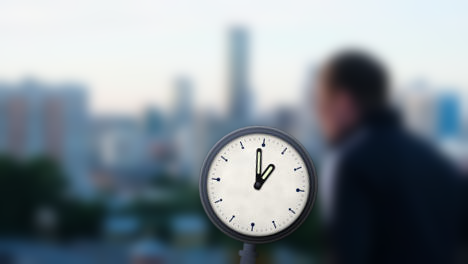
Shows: 12:59
